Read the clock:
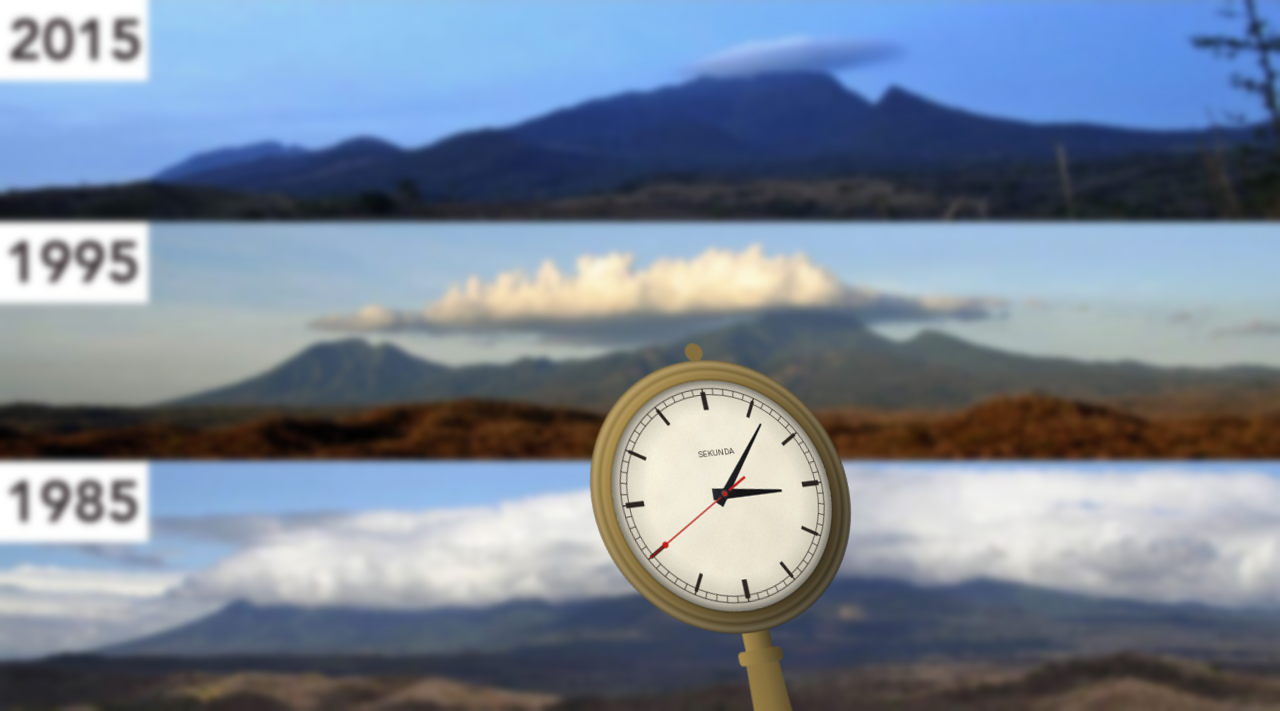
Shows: 3:06:40
